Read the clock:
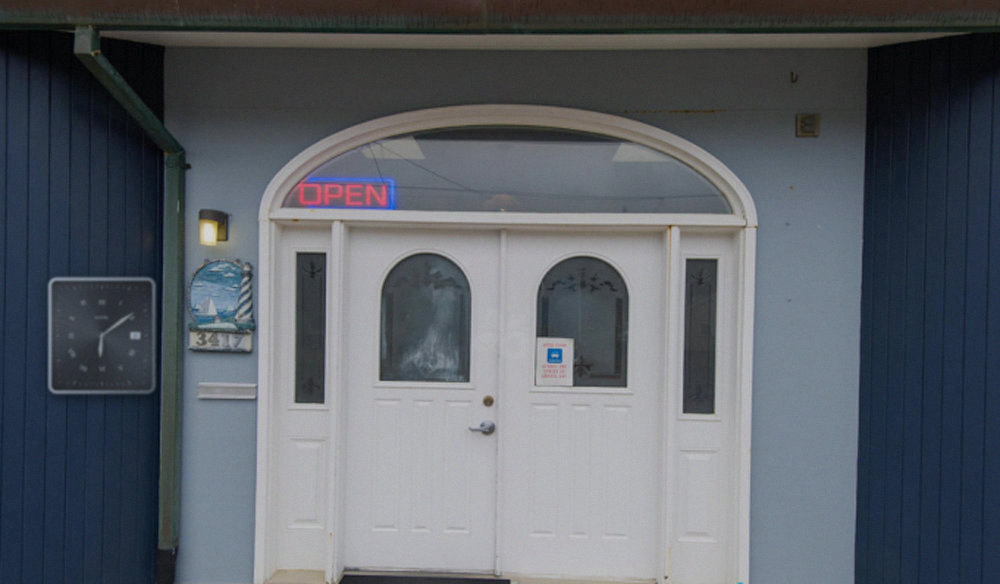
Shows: 6:09
